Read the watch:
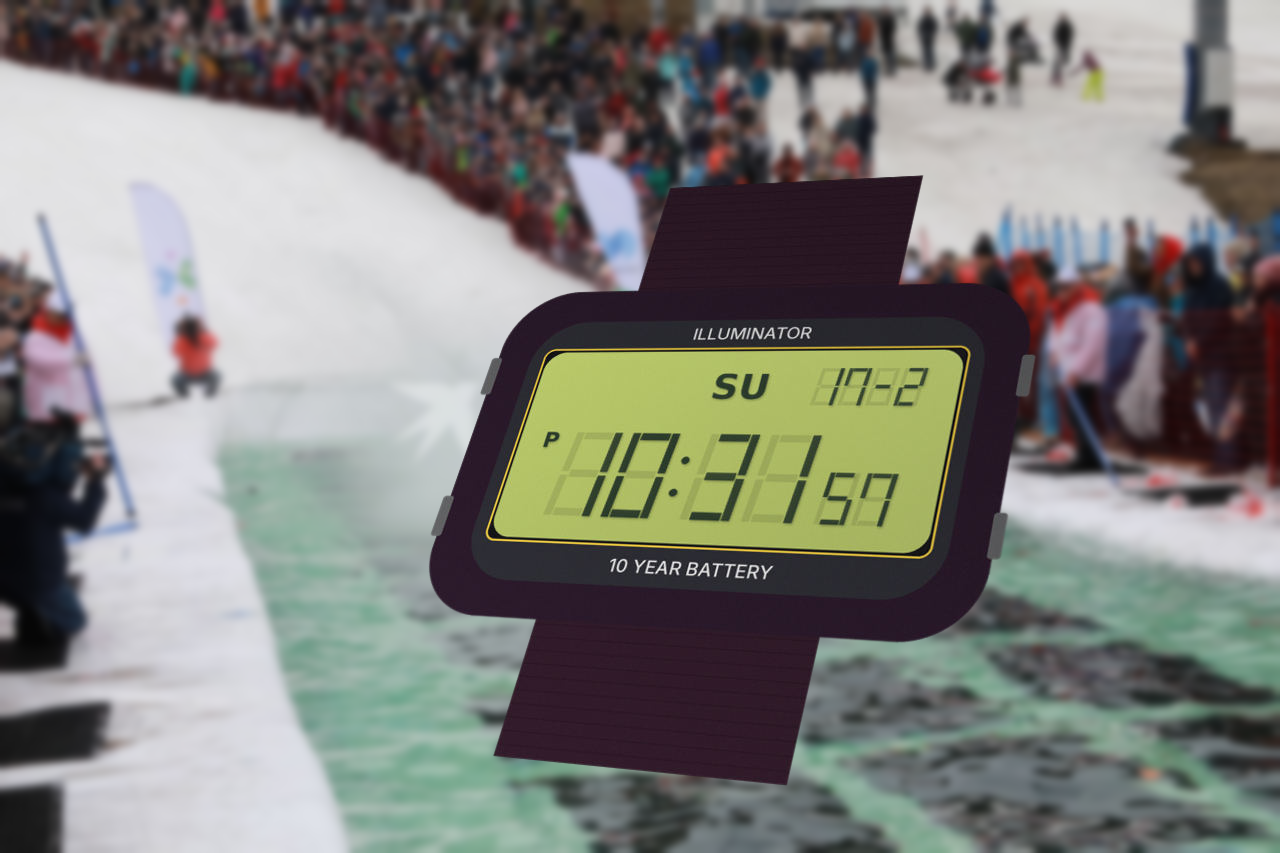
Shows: 10:31:57
